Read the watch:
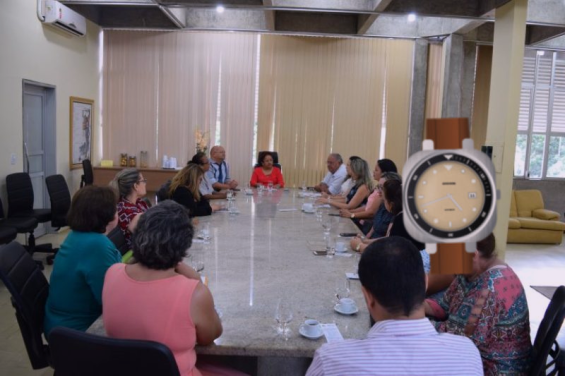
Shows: 4:42
